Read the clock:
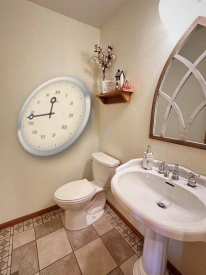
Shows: 11:43
